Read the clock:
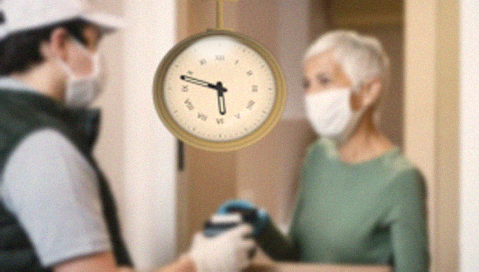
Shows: 5:48
